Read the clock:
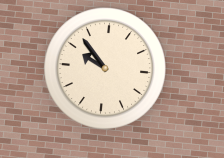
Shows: 9:53
